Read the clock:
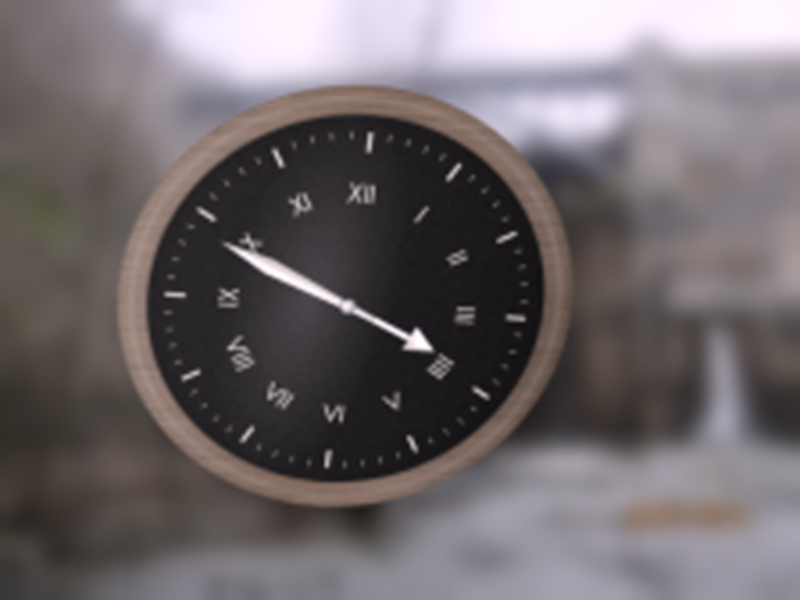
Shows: 3:49
